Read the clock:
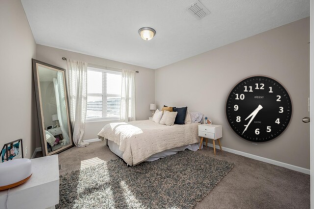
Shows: 7:35
